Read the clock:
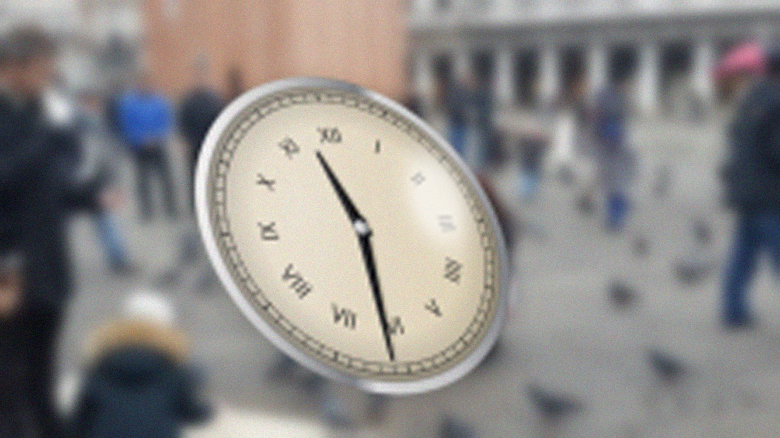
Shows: 11:31
